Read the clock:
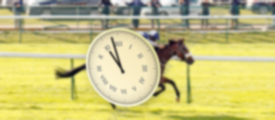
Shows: 10:58
